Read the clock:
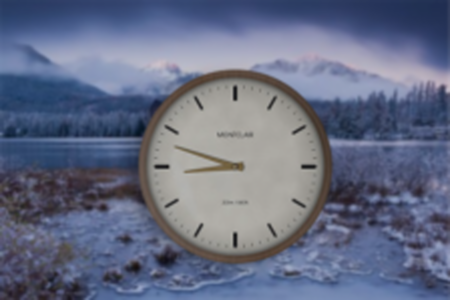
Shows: 8:48
